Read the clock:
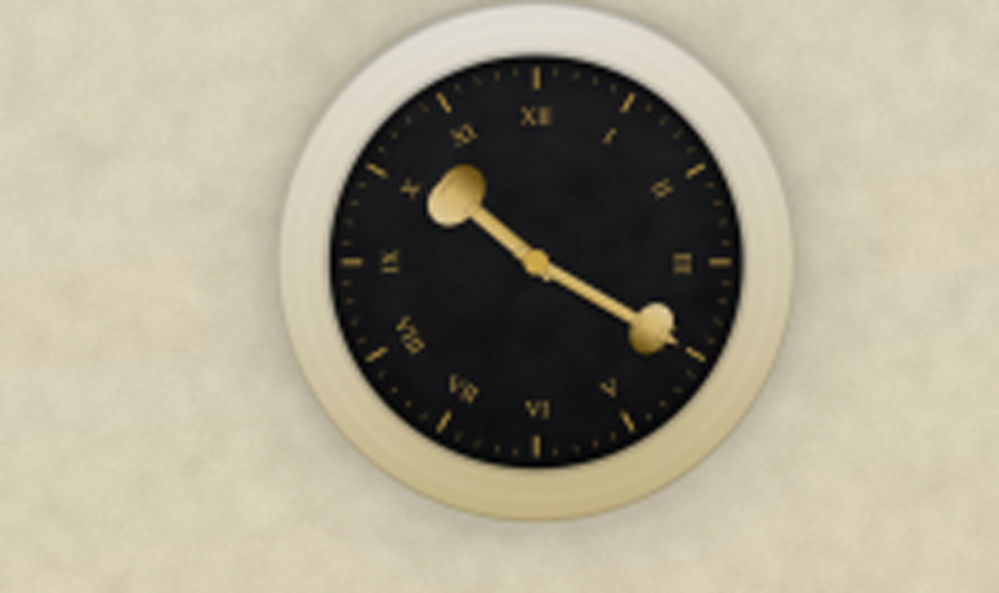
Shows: 10:20
